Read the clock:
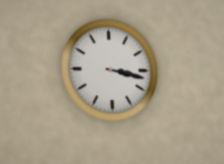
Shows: 3:17
